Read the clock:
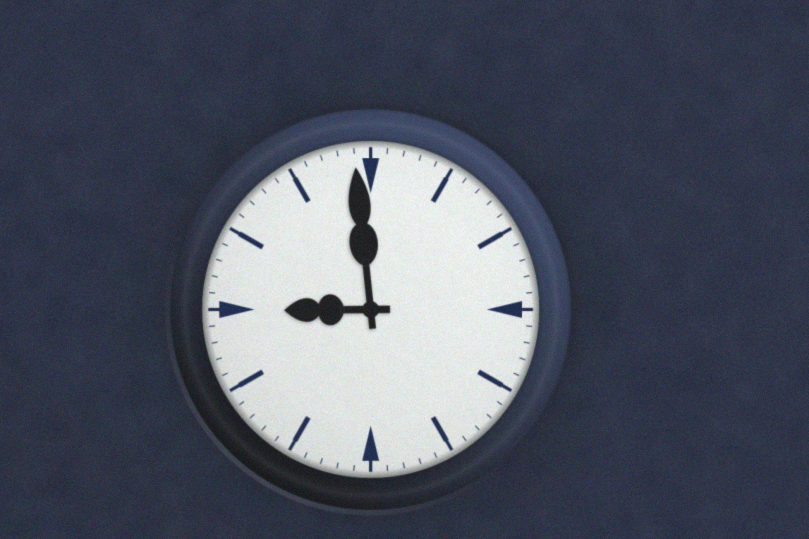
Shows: 8:59
